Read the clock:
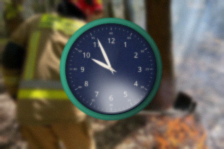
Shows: 9:56
